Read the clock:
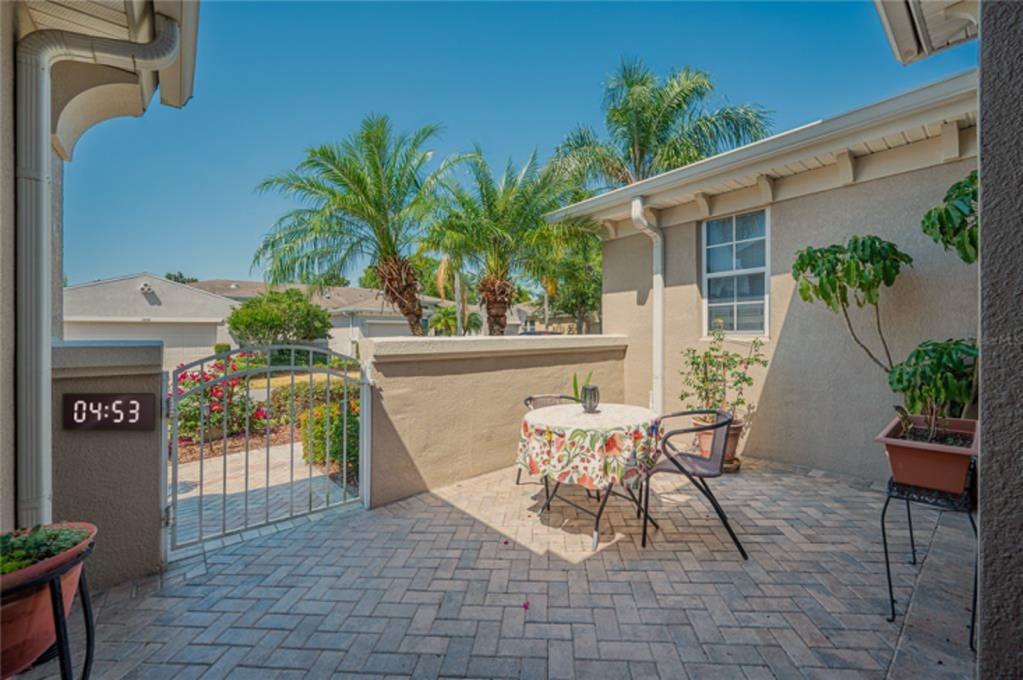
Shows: 4:53
